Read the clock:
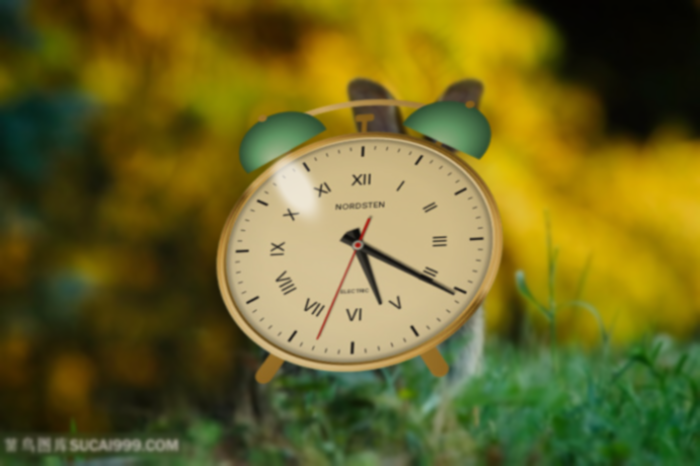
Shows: 5:20:33
